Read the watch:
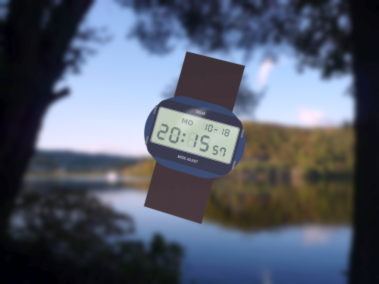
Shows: 20:15:57
